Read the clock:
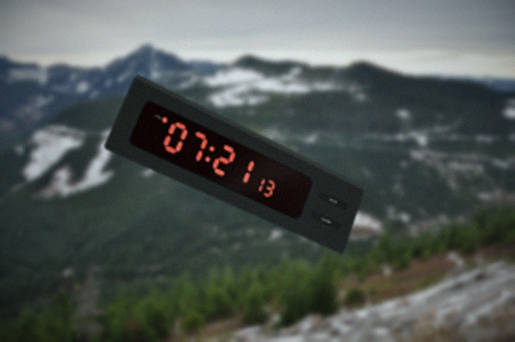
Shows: 7:21:13
